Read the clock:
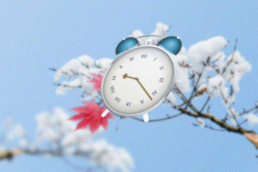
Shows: 9:22
